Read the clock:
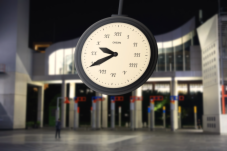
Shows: 9:40
